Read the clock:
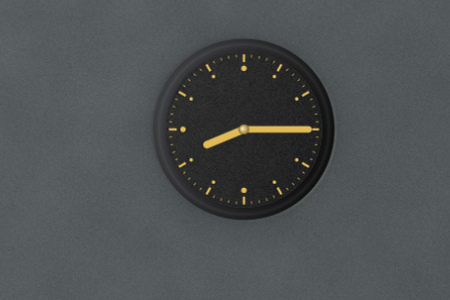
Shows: 8:15
